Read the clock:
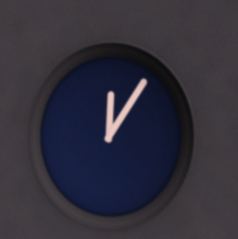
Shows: 12:06
